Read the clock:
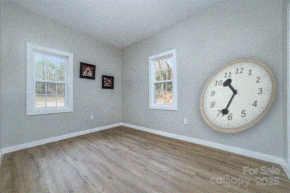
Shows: 10:33
